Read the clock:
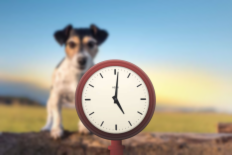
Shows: 5:01
